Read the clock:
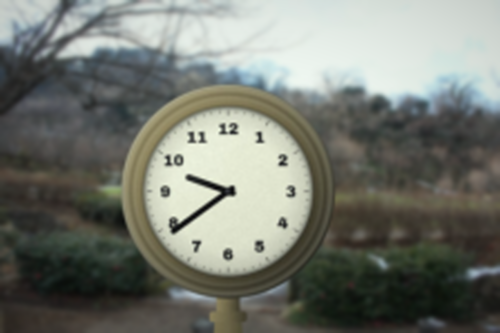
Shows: 9:39
